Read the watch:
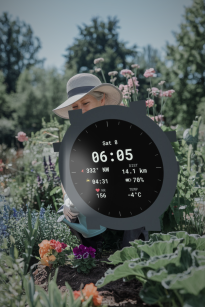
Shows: 6:05
